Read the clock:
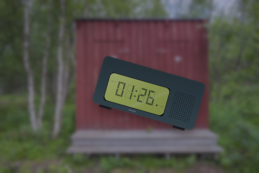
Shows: 1:26
